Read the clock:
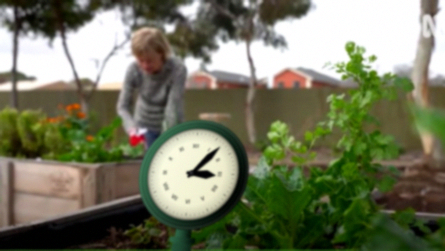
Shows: 3:07
